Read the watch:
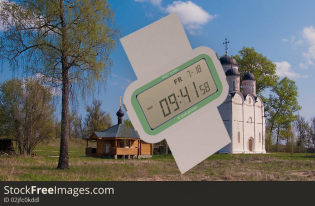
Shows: 9:41:58
